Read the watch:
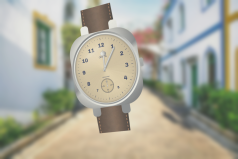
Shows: 12:06
